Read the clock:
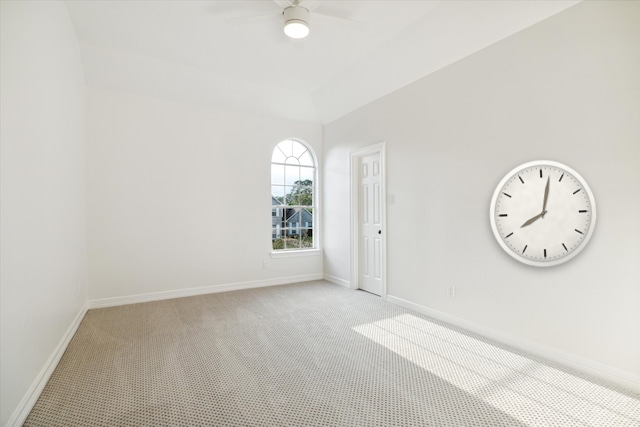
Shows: 8:02
